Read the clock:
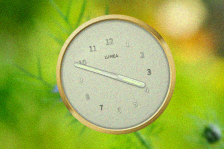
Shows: 3:49
